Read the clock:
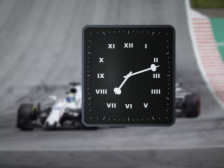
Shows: 7:12
